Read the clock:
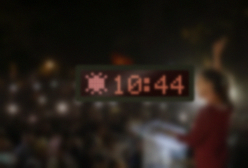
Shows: 10:44
